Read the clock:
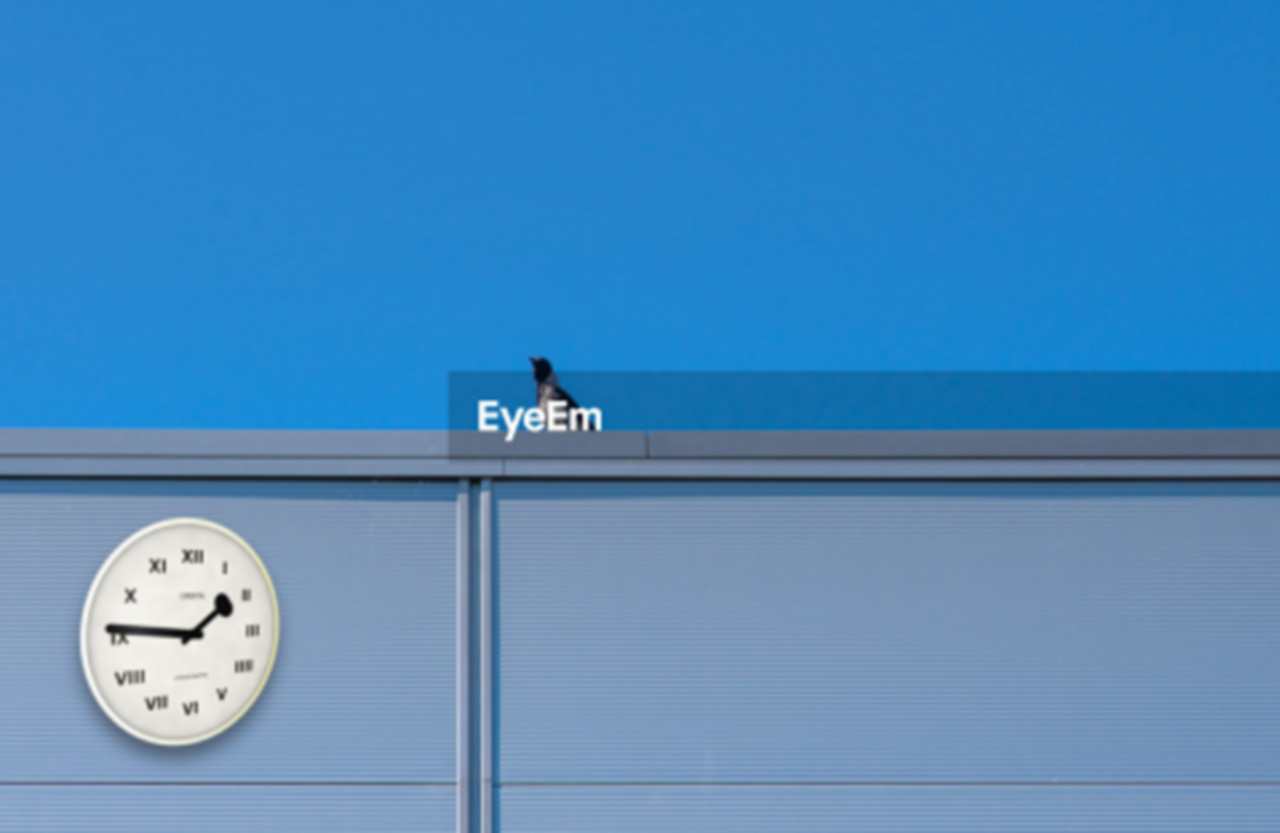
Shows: 1:46
